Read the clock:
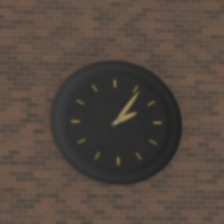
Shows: 2:06
